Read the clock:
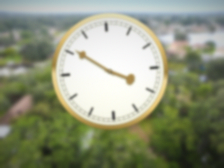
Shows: 3:51
